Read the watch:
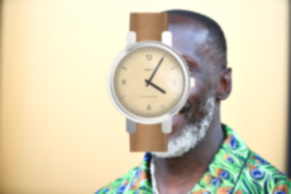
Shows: 4:05
